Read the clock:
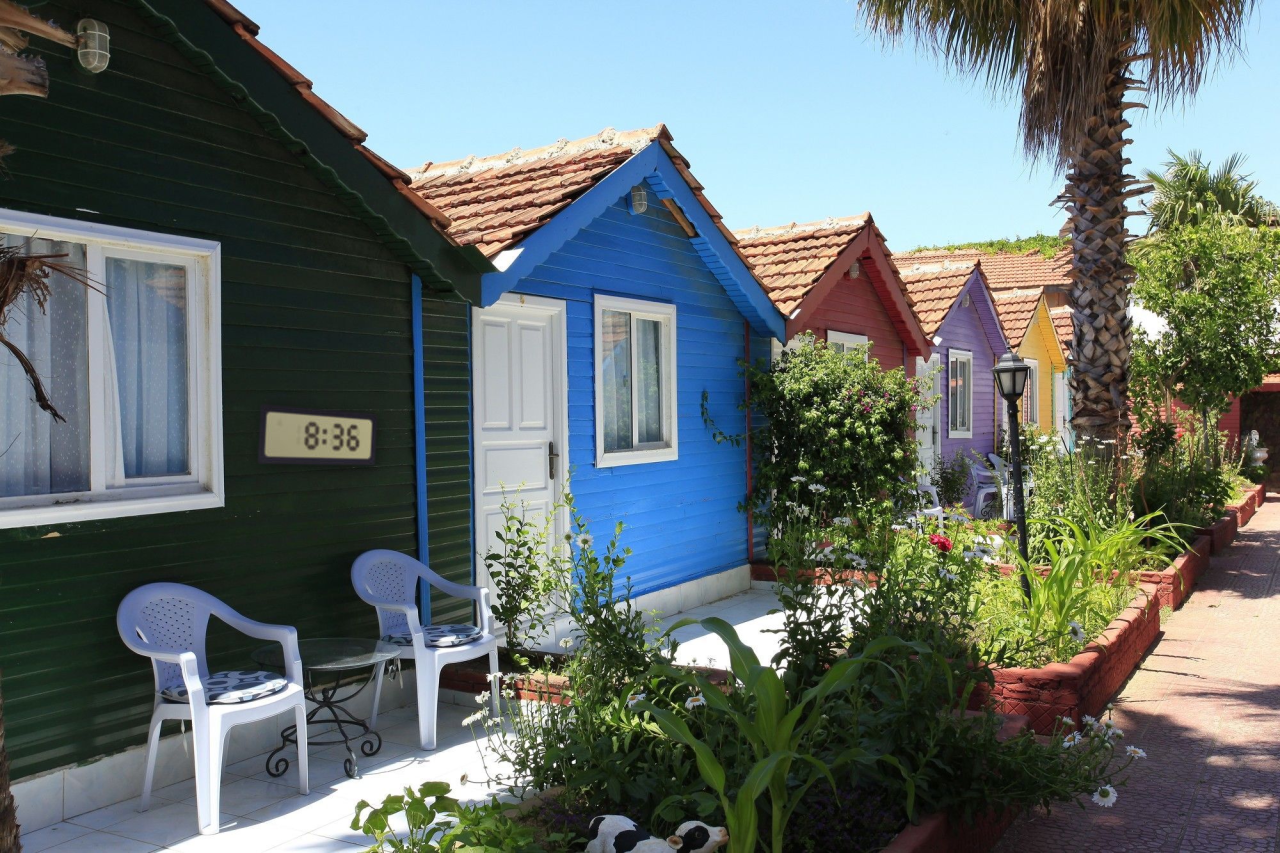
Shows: 8:36
